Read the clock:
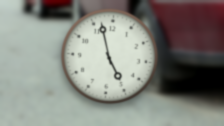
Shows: 4:57
